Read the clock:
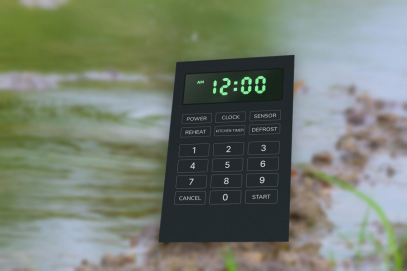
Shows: 12:00
